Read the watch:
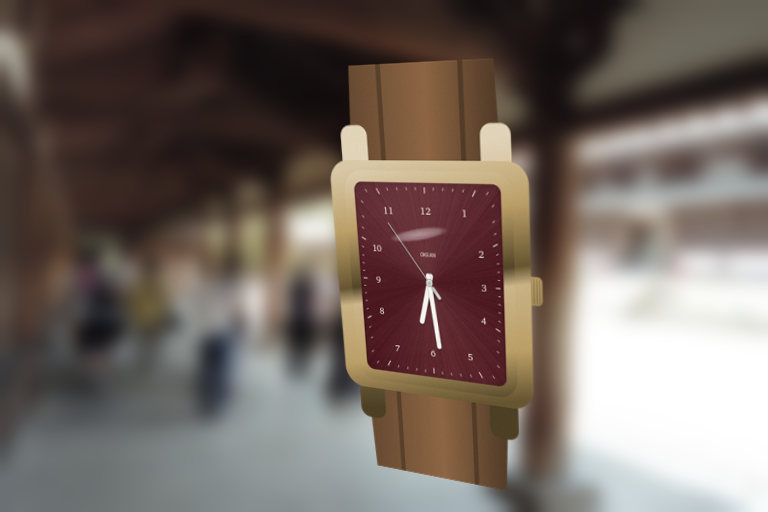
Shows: 6:28:54
